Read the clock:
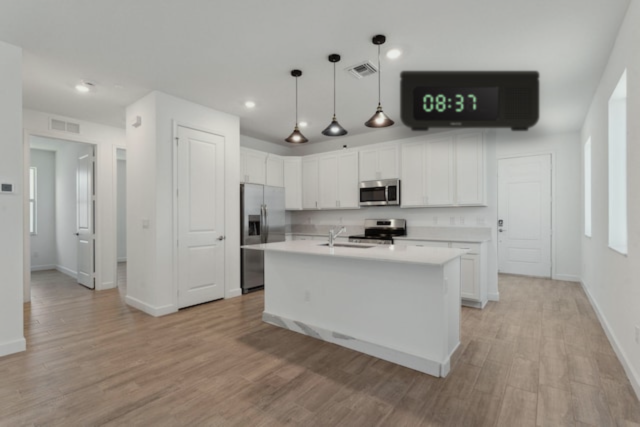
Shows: 8:37
